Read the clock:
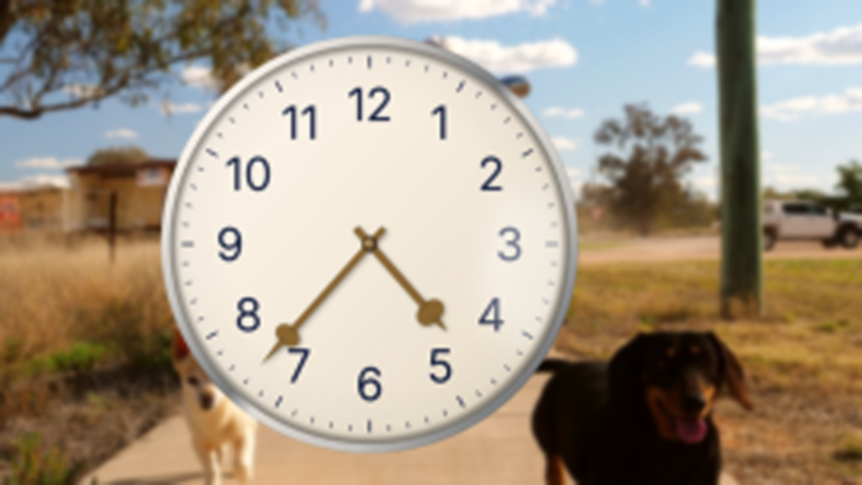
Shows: 4:37
